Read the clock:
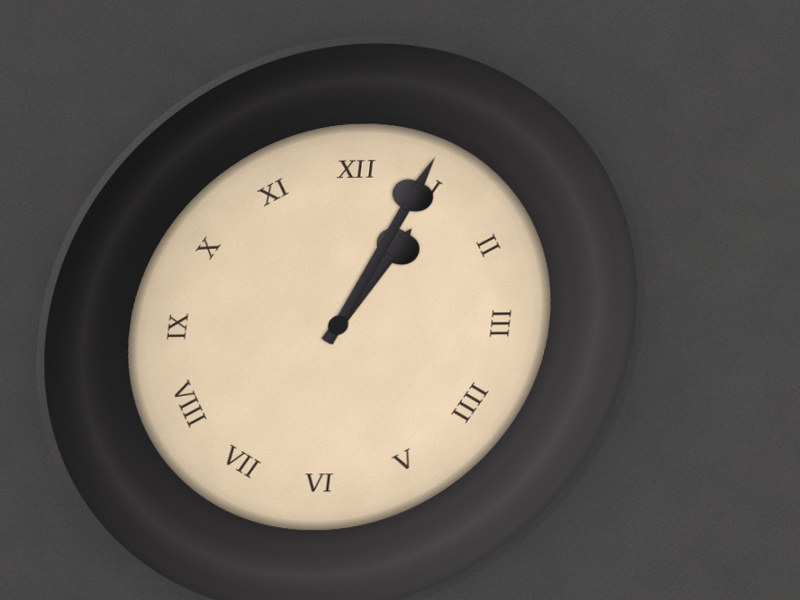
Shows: 1:04
